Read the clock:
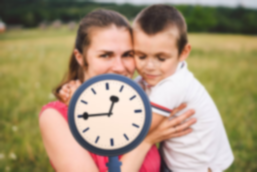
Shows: 12:45
